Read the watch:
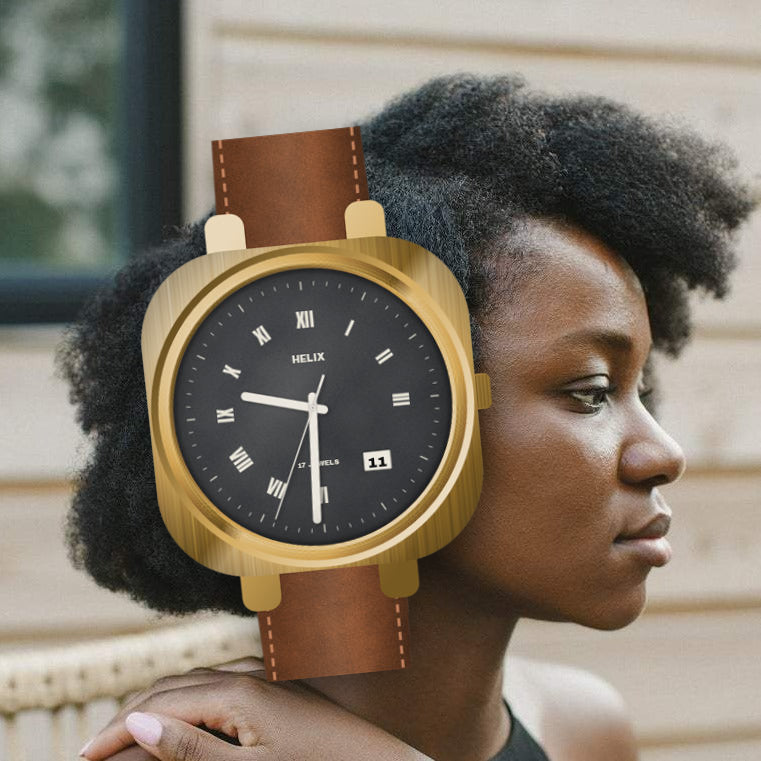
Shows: 9:30:34
